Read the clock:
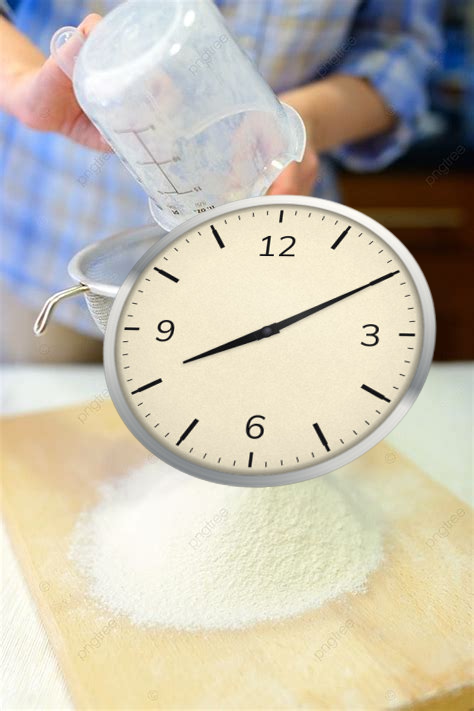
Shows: 8:10
